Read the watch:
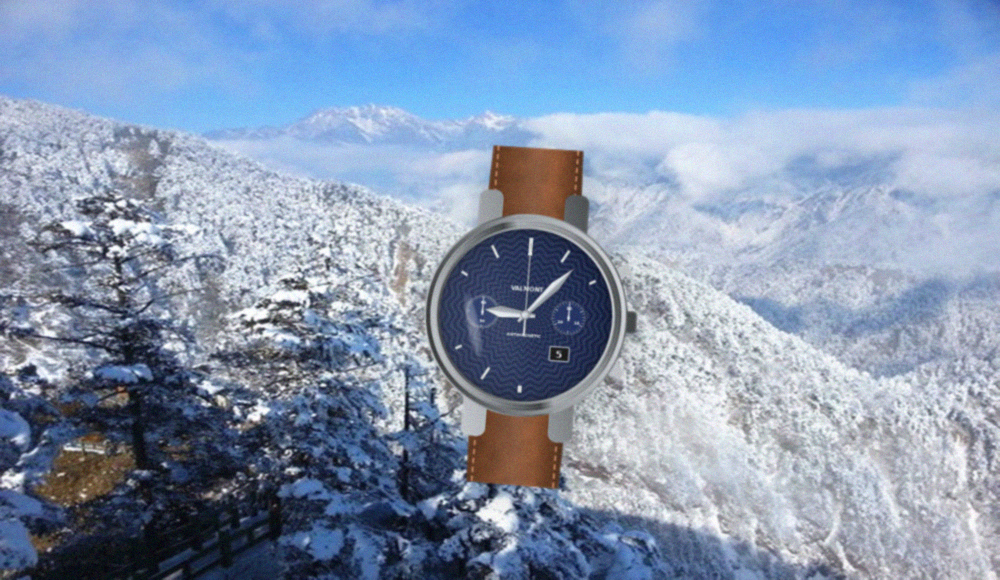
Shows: 9:07
